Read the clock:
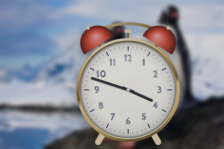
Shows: 3:48
